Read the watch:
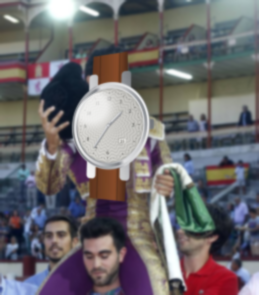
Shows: 1:36
